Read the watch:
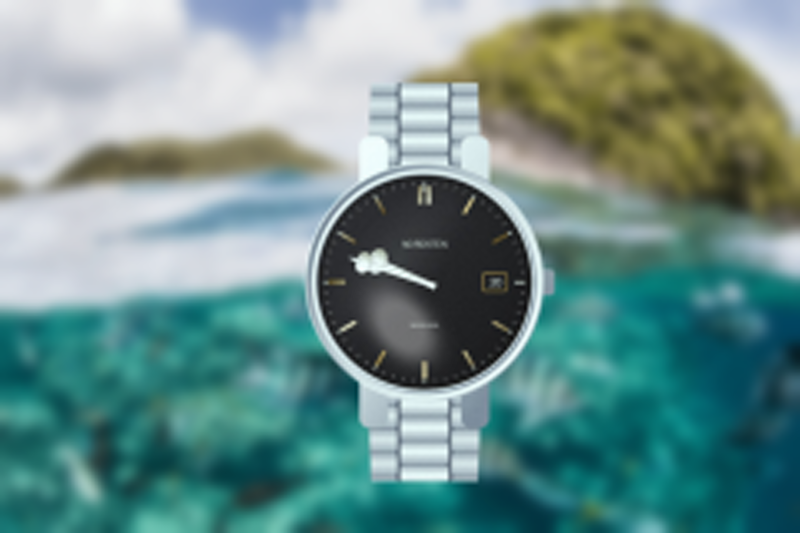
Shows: 9:48
